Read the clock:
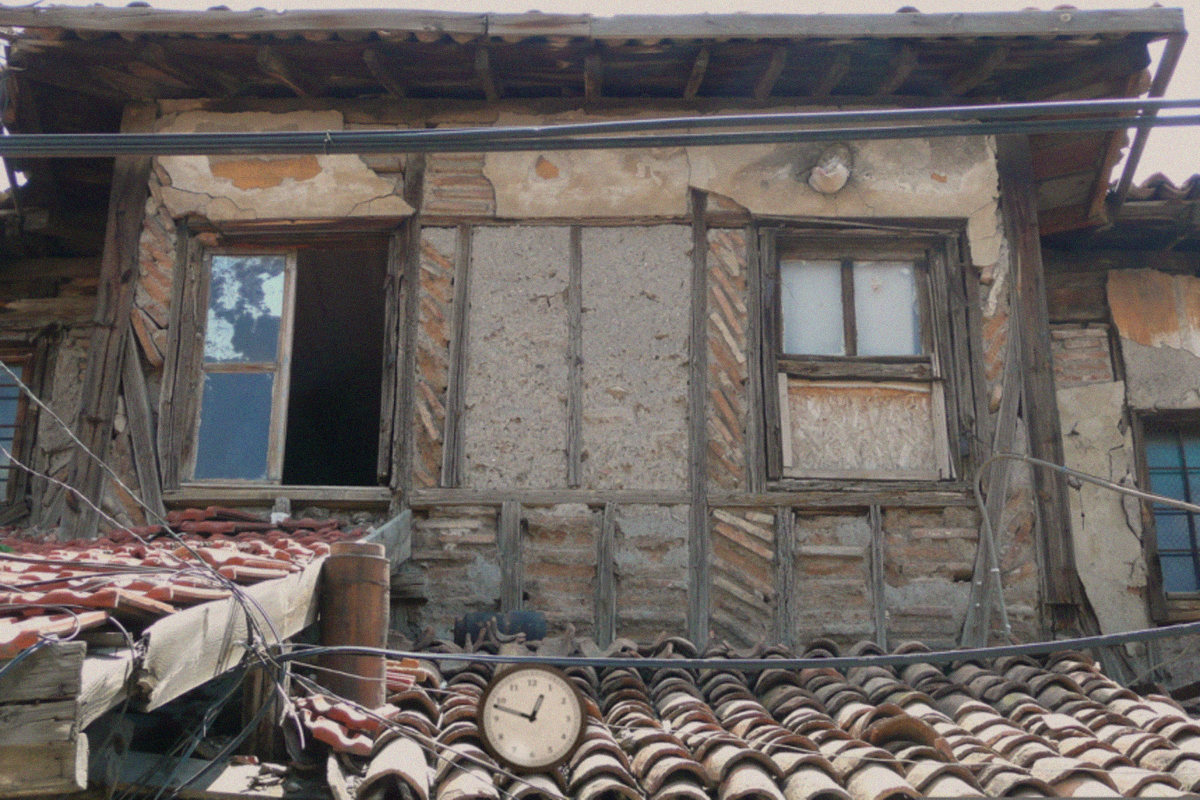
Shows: 12:48
